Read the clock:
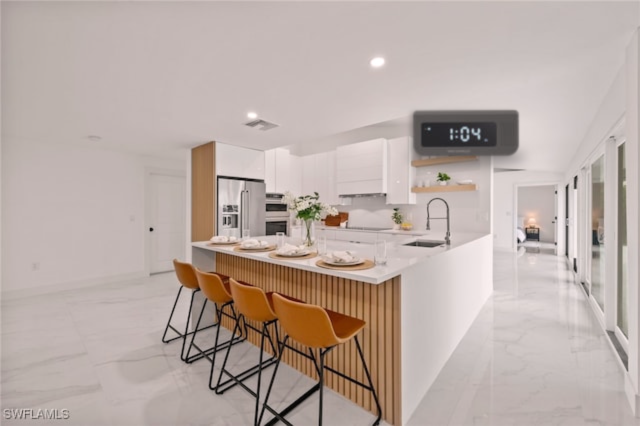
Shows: 1:04
